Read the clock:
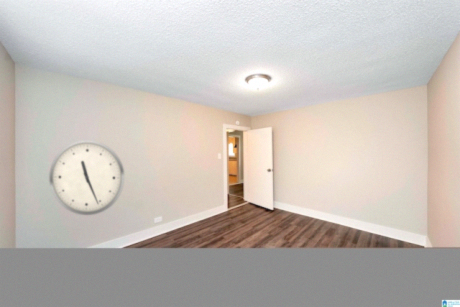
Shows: 11:26
